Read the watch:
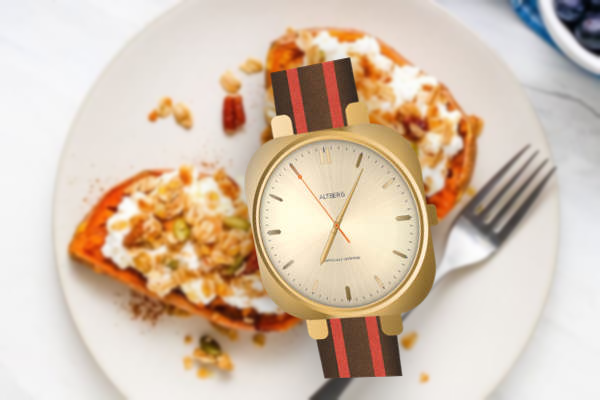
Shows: 7:05:55
